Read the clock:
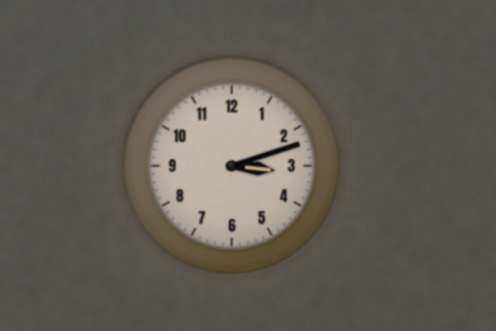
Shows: 3:12
